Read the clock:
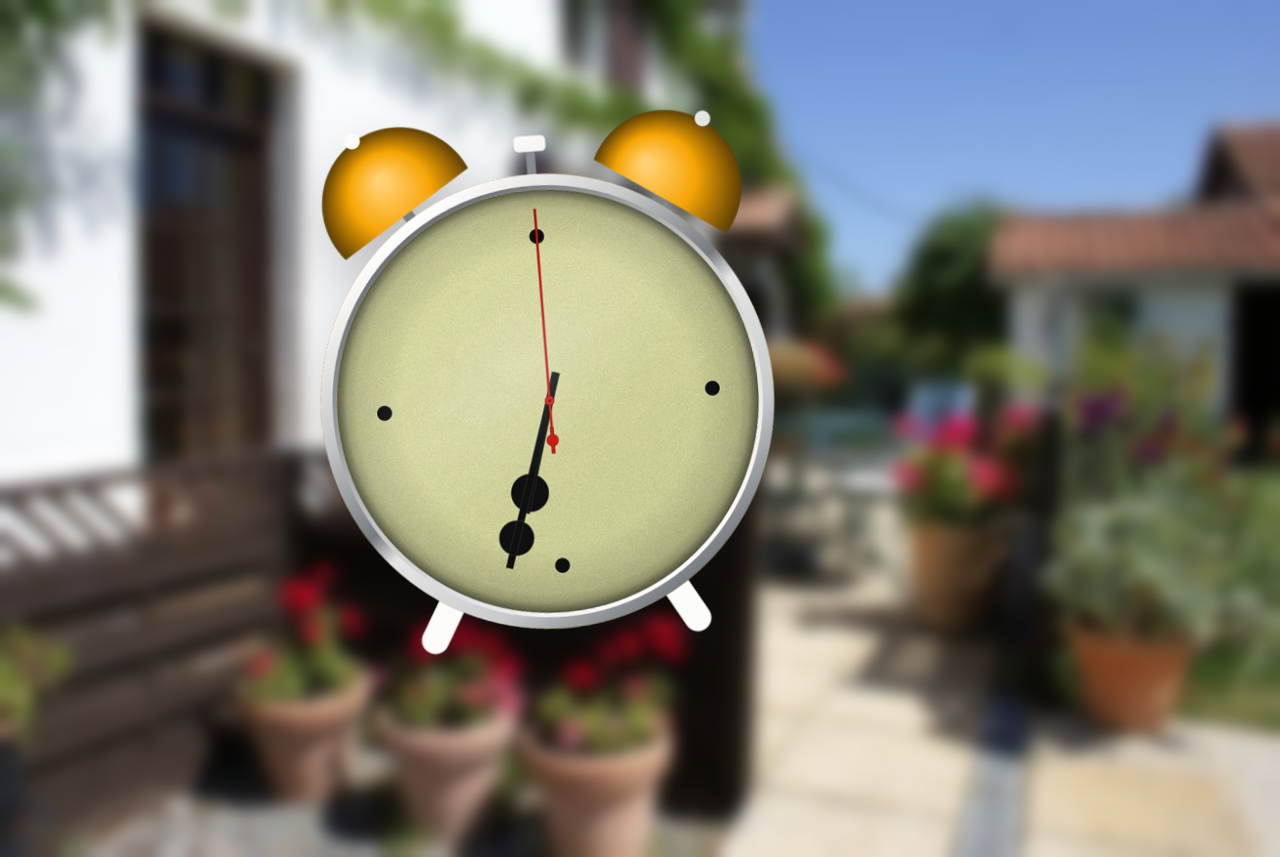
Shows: 6:33:00
